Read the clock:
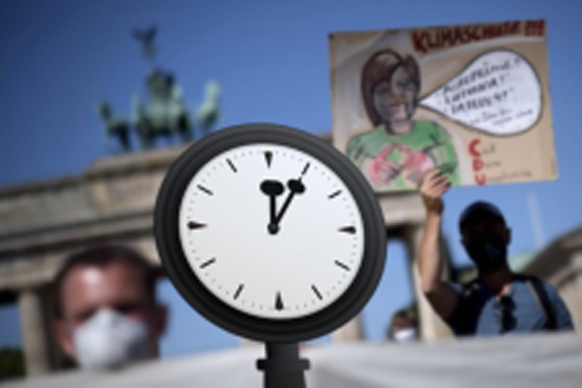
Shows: 12:05
